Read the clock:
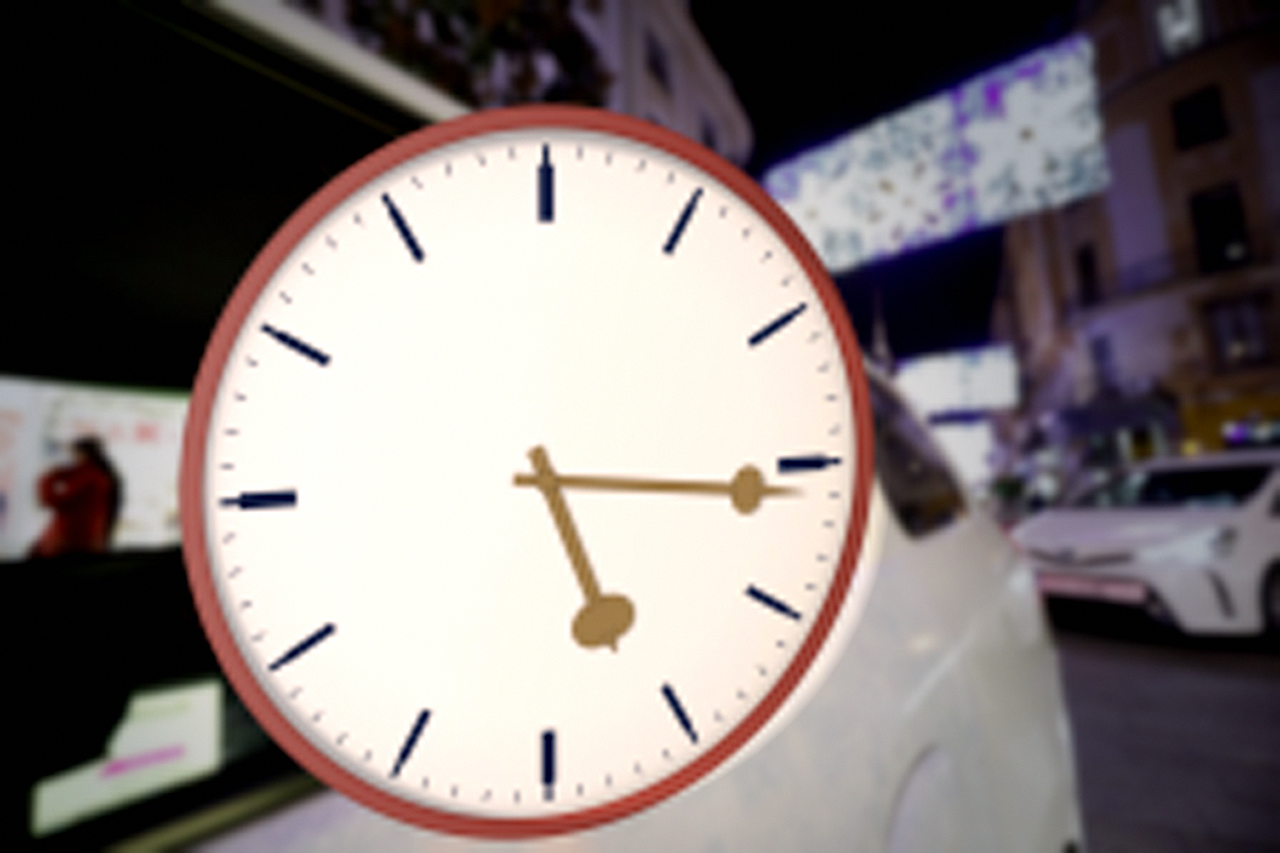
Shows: 5:16
